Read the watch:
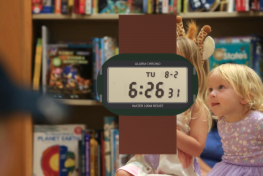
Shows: 6:26:31
